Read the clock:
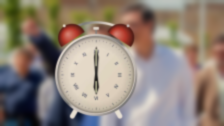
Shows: 6:00
